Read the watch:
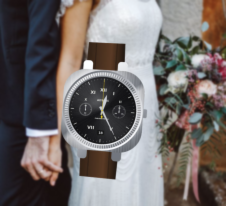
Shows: 12:25
